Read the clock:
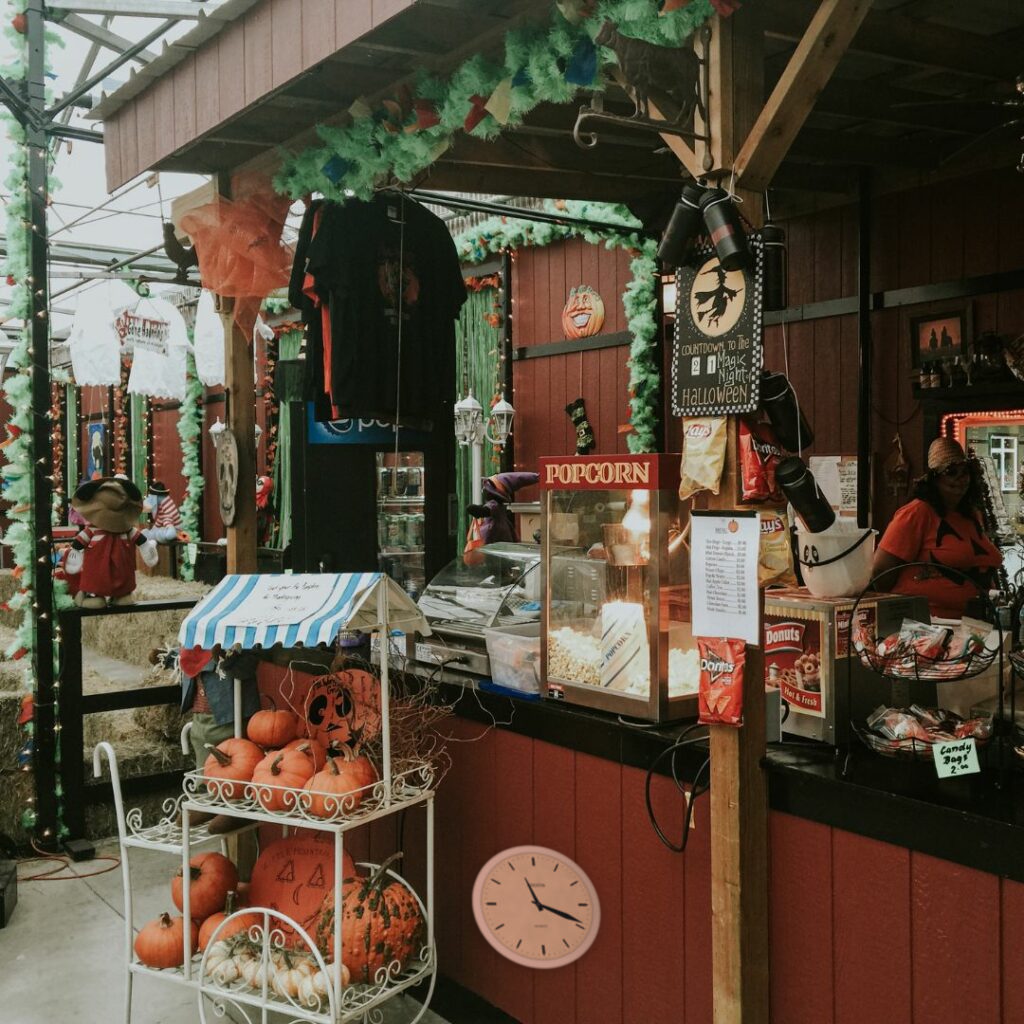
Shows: 11:19
